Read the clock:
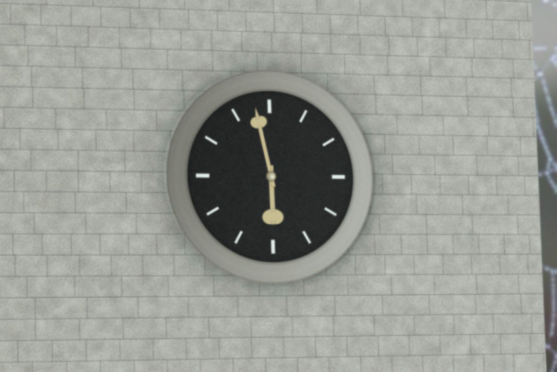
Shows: 5:58
